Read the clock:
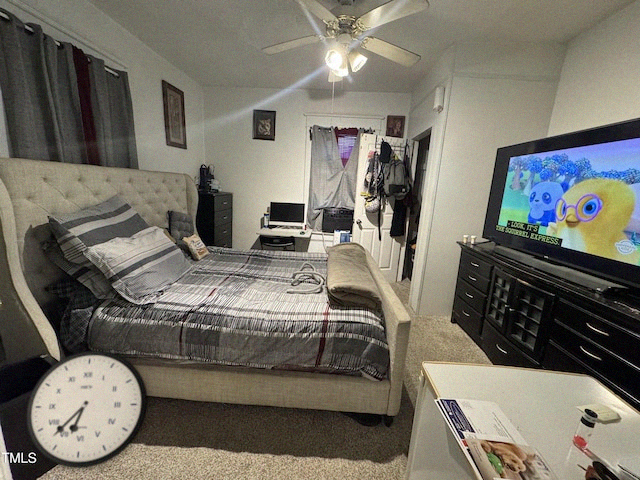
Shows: 6:37
